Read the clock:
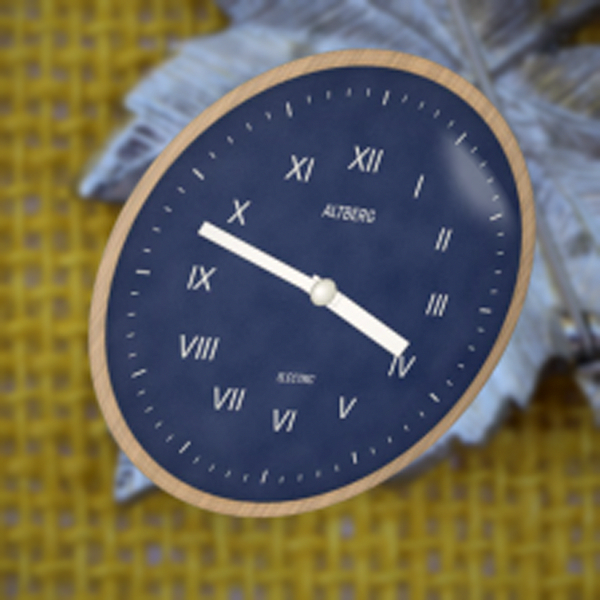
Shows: 3:48
